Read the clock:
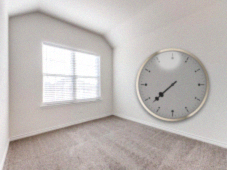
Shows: 7:38
